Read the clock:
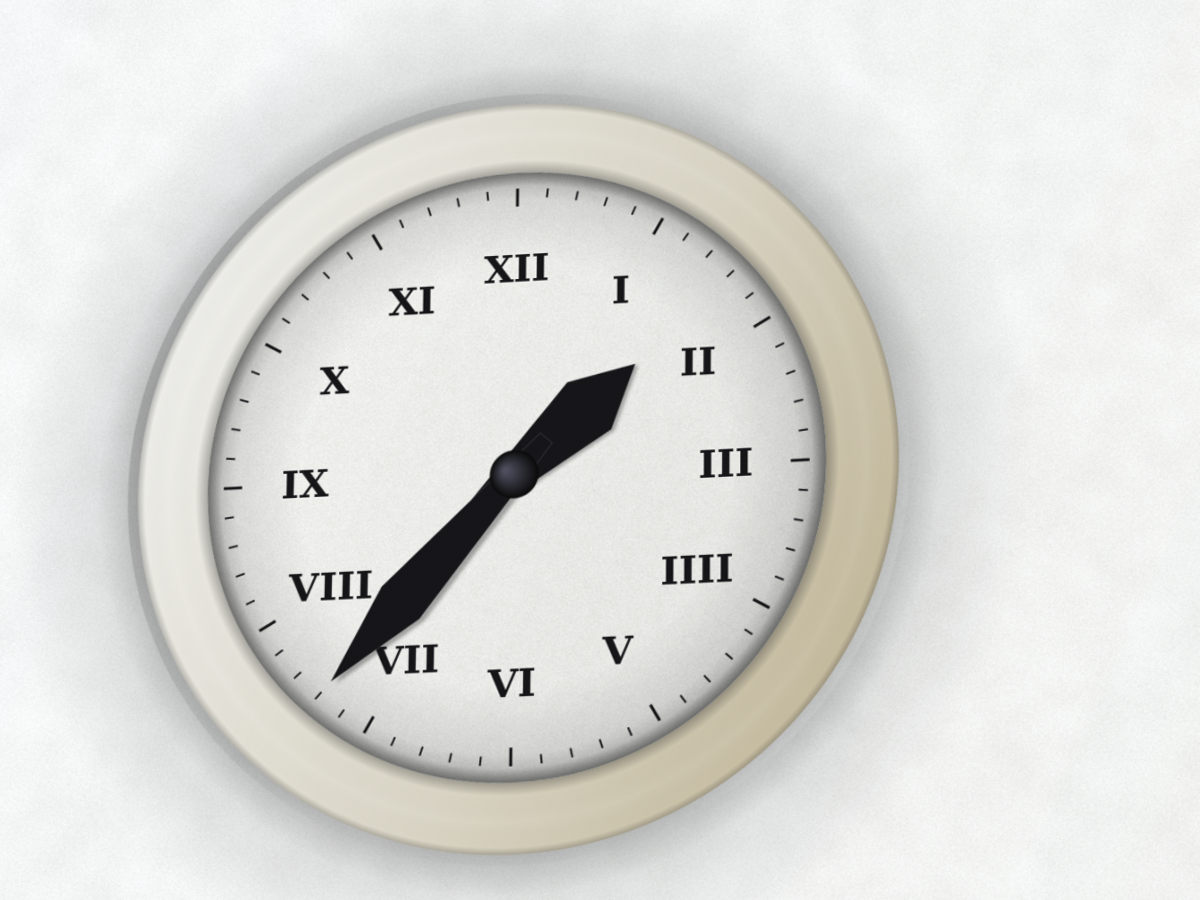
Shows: 1:37
